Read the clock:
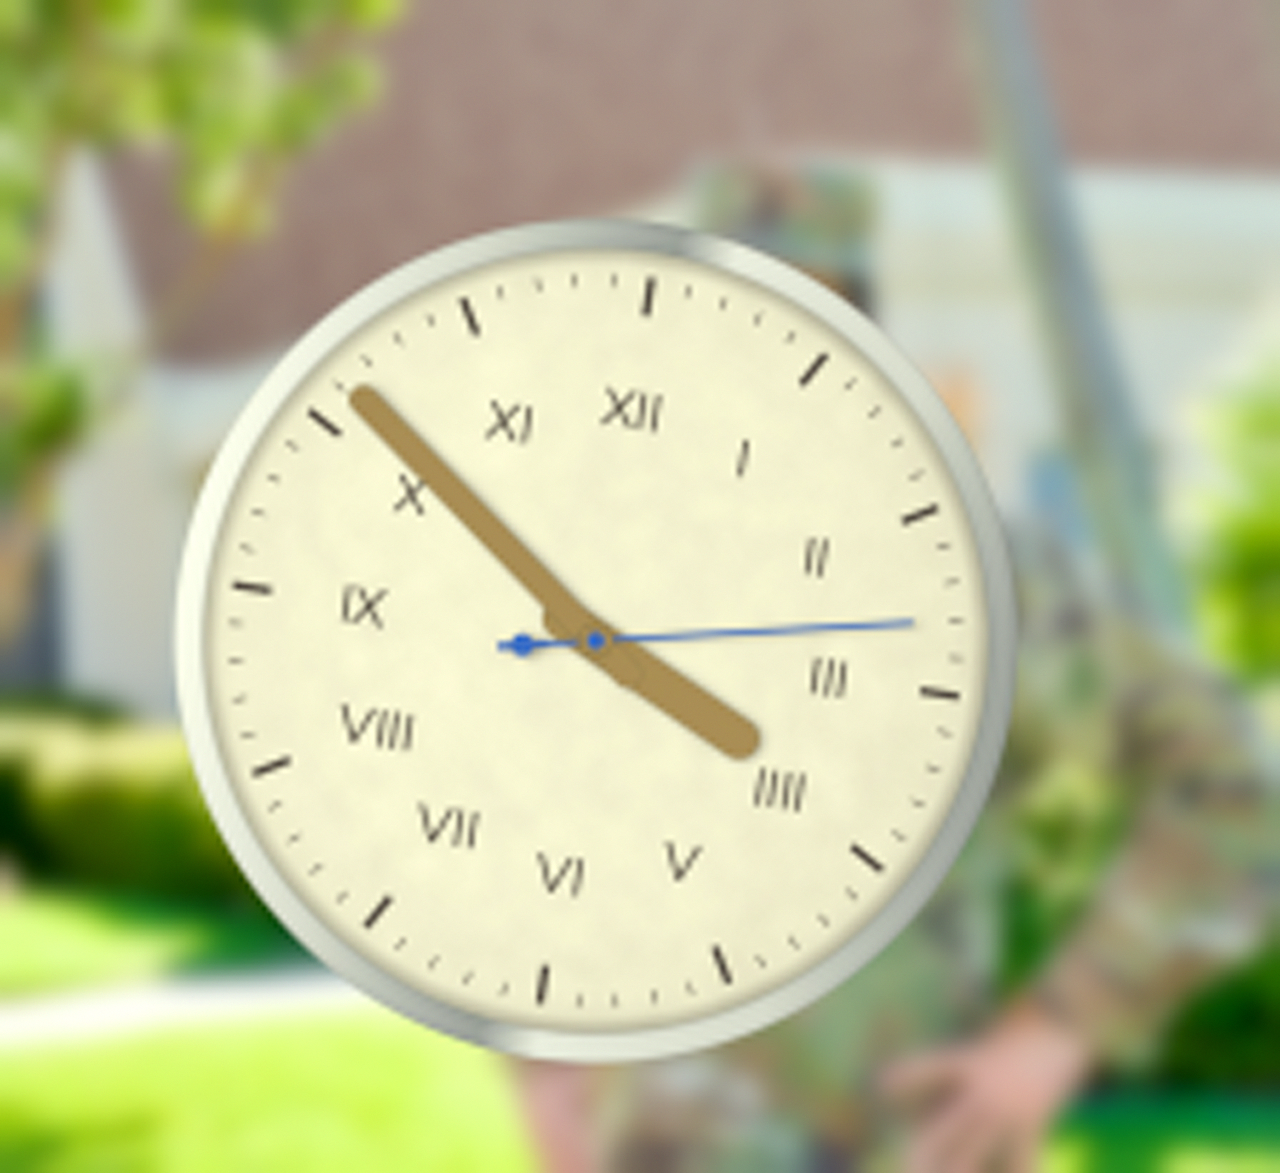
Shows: 3:51:13
